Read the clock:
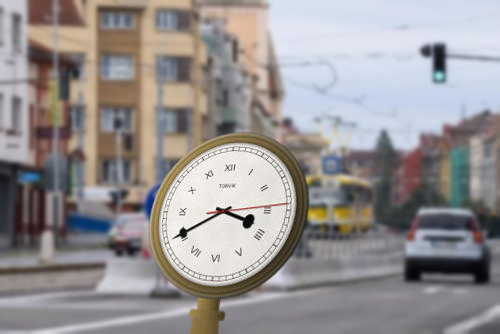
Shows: 3:40:14
